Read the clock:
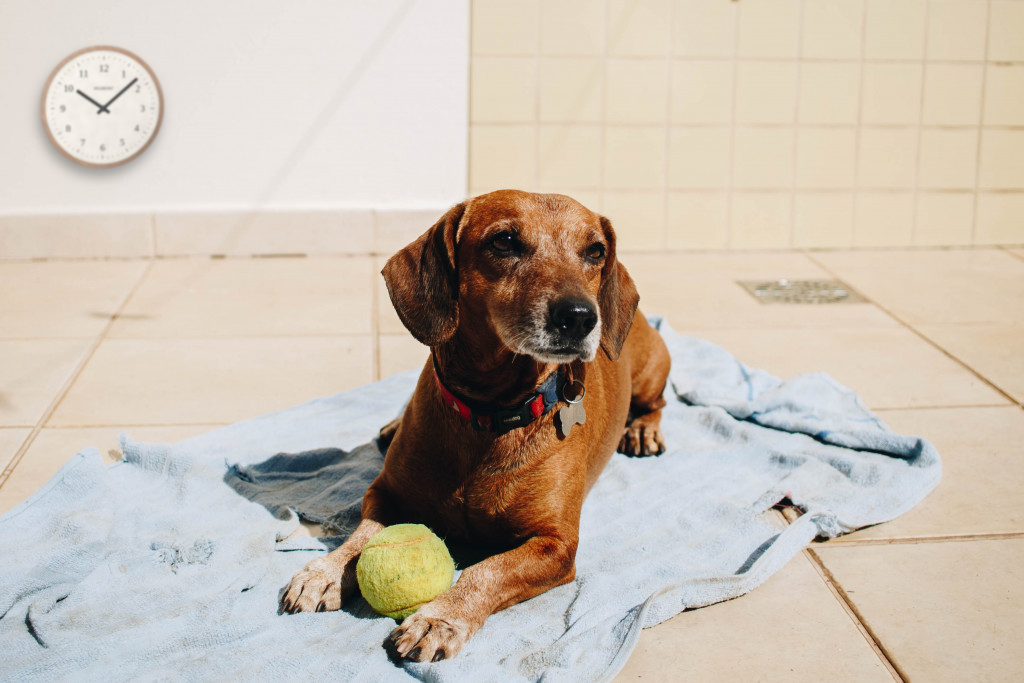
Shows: 10:08
